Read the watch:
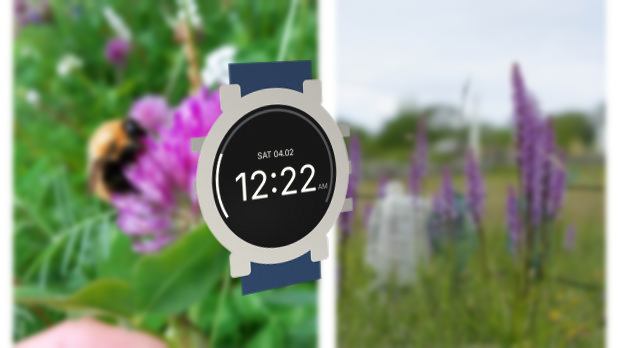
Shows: 12:22
